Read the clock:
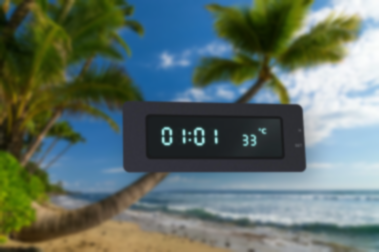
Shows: 1:01
